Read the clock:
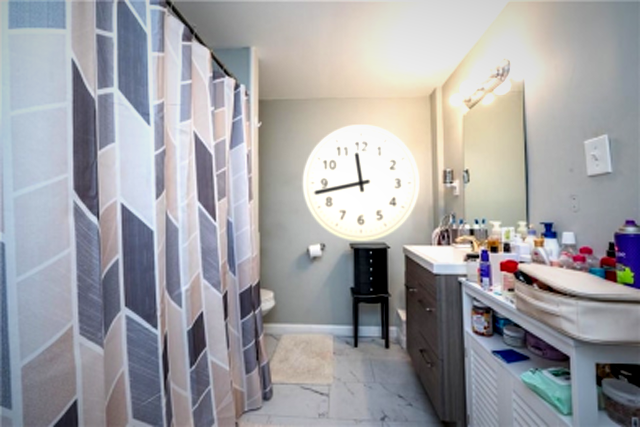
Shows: 11:43
